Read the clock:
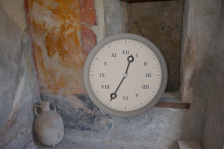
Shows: 12:35
